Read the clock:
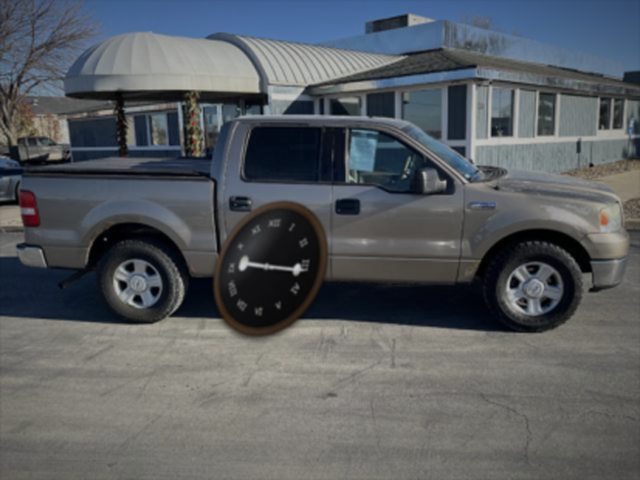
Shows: 9:16
